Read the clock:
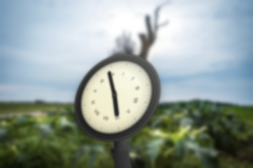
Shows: 5:59
